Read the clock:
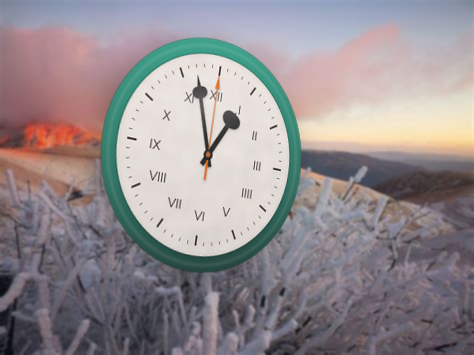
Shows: 12:57:00
